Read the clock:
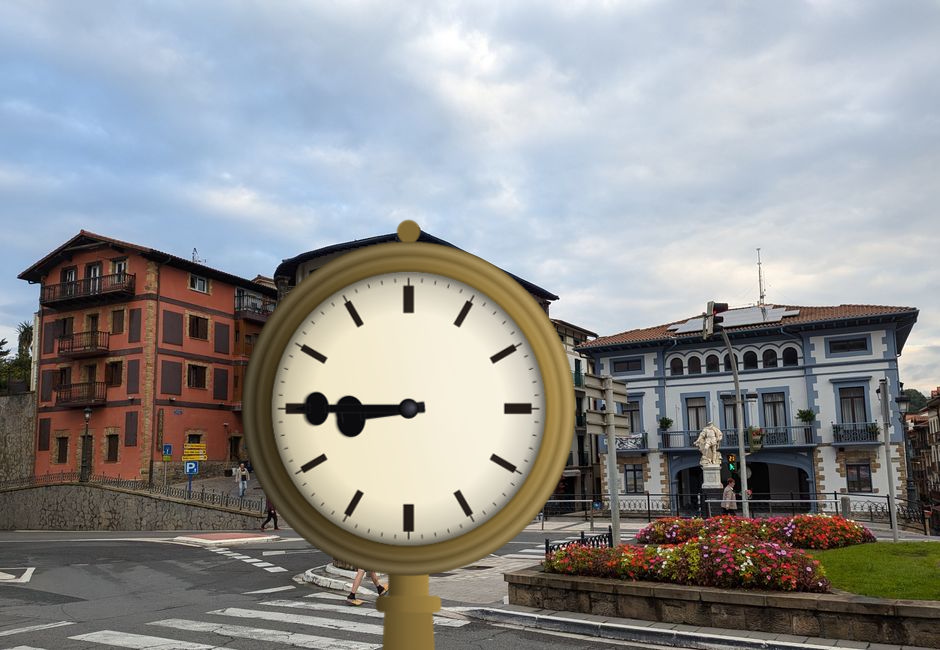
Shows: 8:45
